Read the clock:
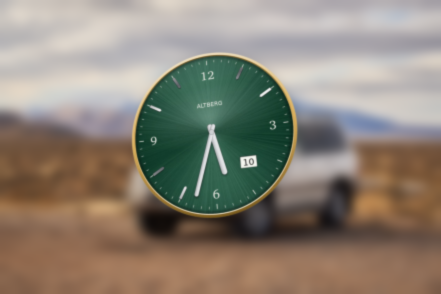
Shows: 5:33
